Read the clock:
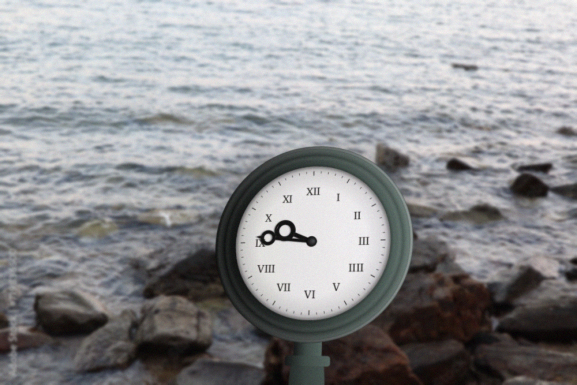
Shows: 9:46
